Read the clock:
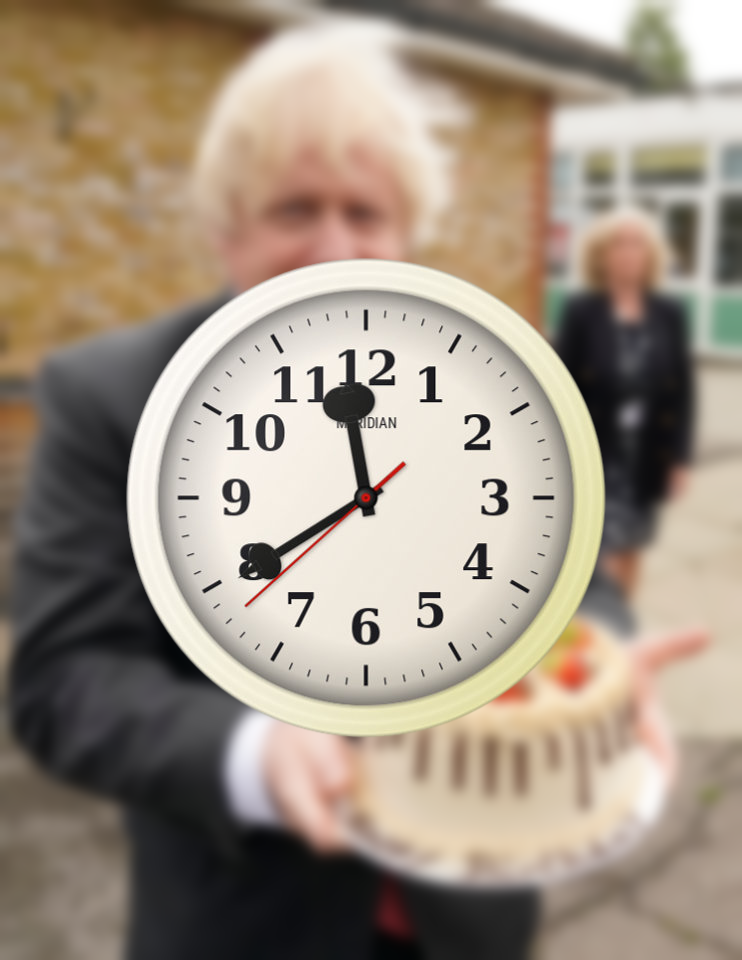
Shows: 11:39:38
